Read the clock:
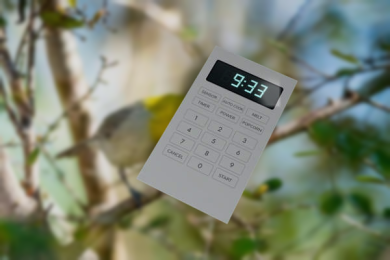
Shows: 9:33
